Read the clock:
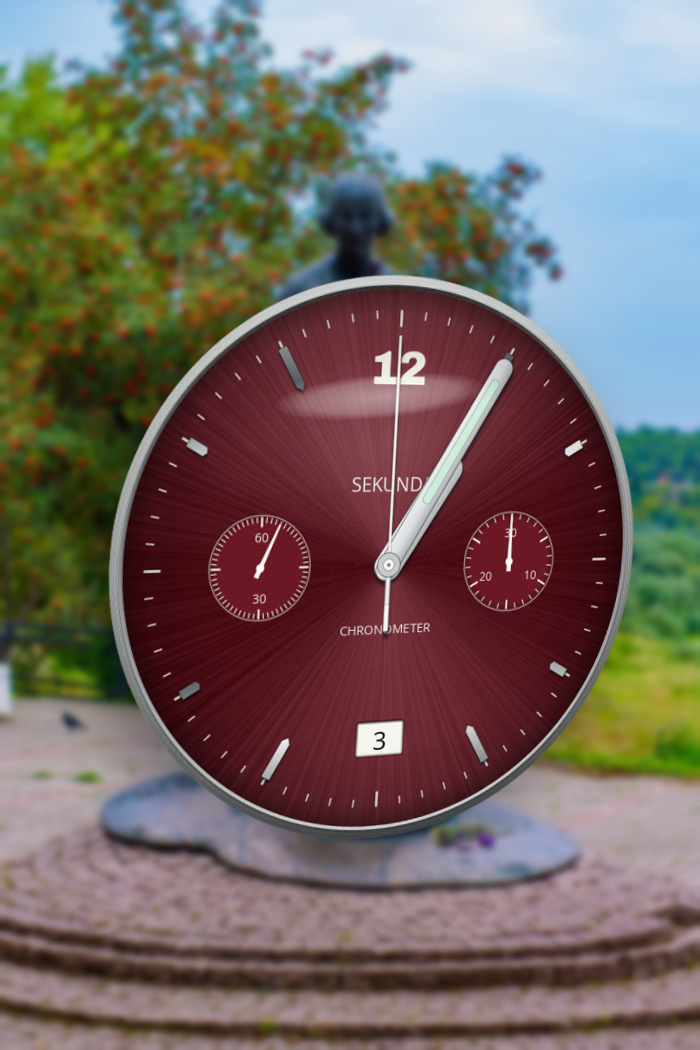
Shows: 1:05:04
